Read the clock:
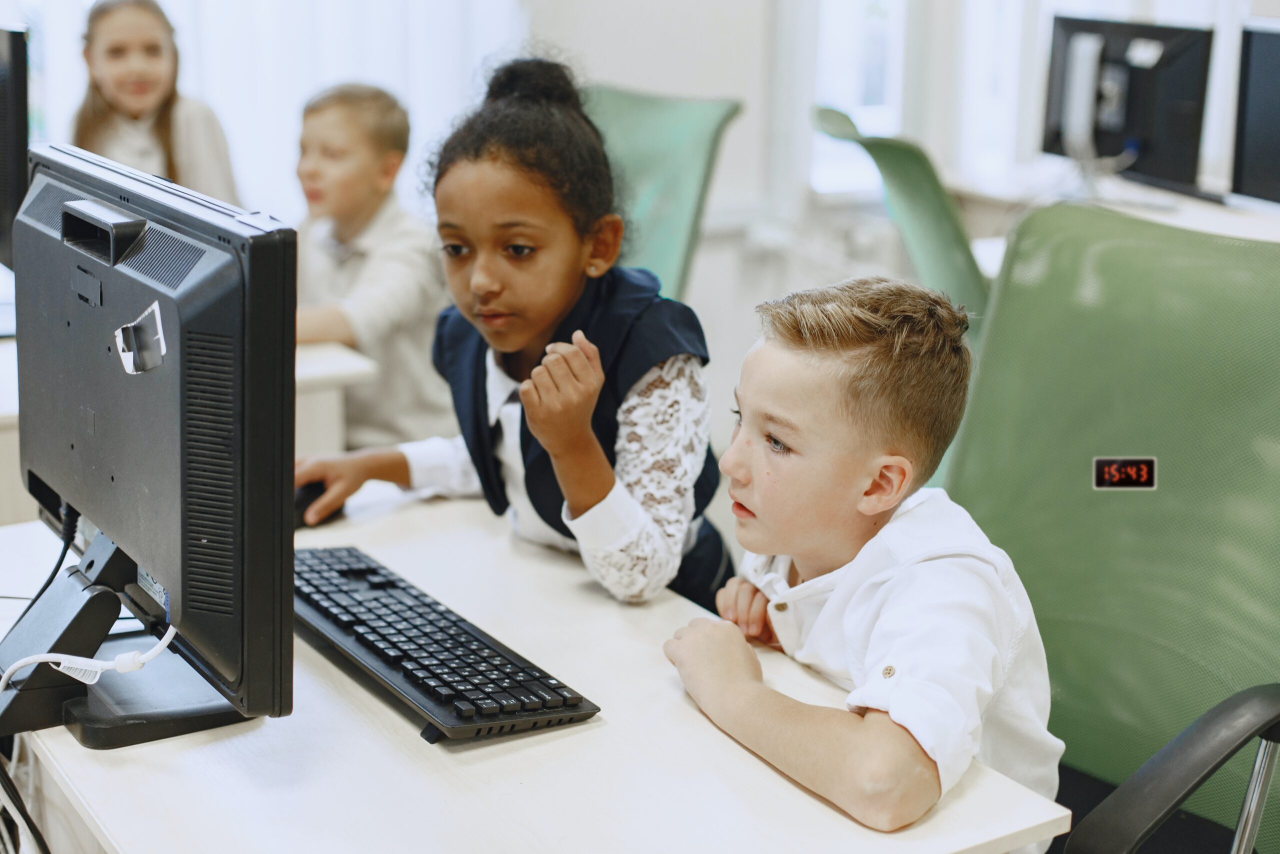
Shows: 15:43
